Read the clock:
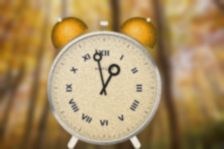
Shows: 12:58
